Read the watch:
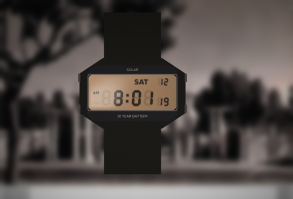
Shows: 8:01:19
